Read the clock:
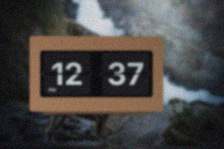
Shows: 12:37
